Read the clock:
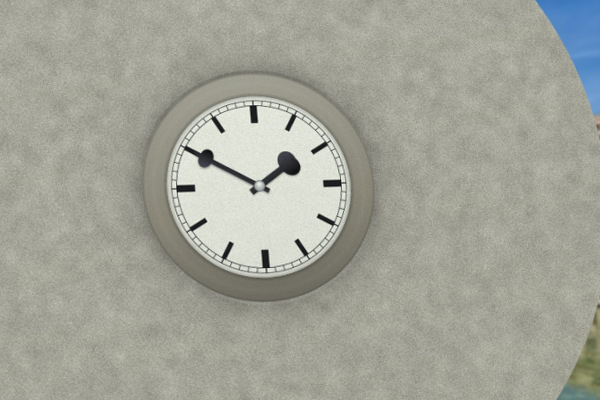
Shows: 1:50
